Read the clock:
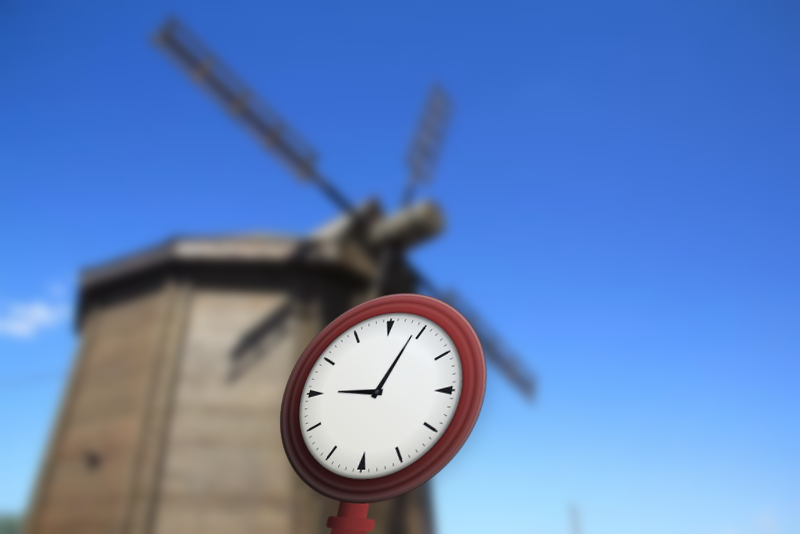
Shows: 9:04
